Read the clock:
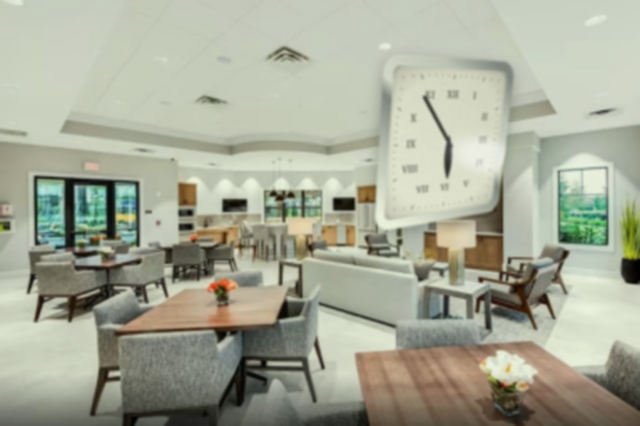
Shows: 5:54
